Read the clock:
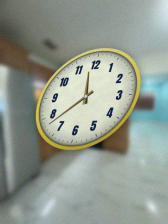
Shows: 11:38
